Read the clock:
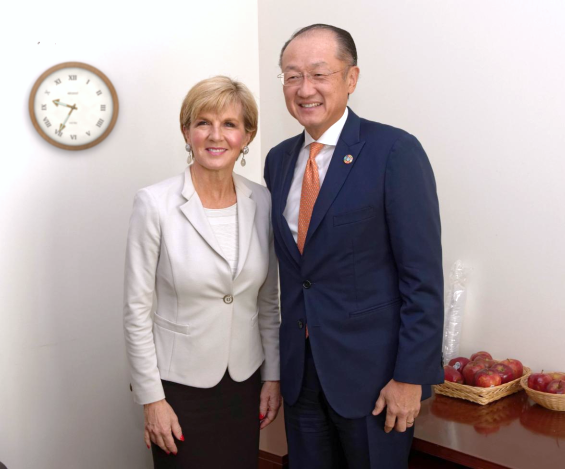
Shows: 9:35
